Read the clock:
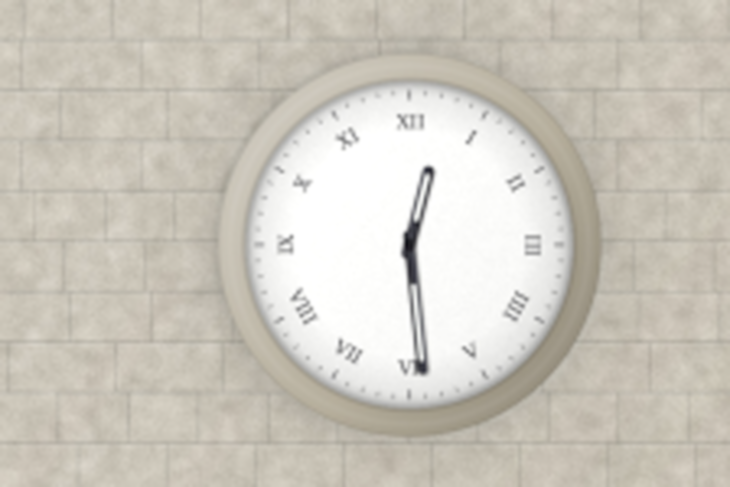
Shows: 12:29
